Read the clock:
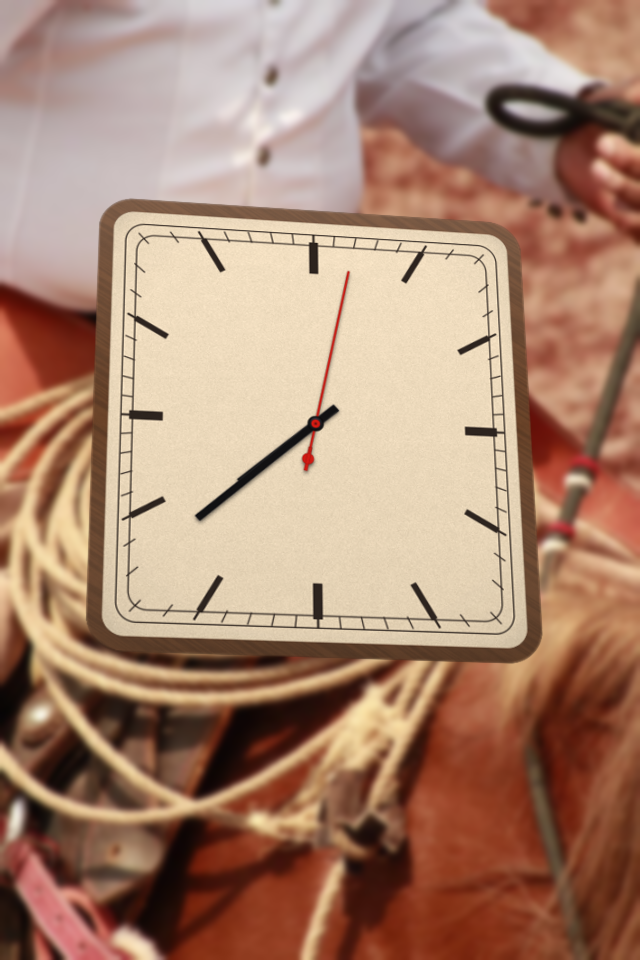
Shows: 7:38:02
